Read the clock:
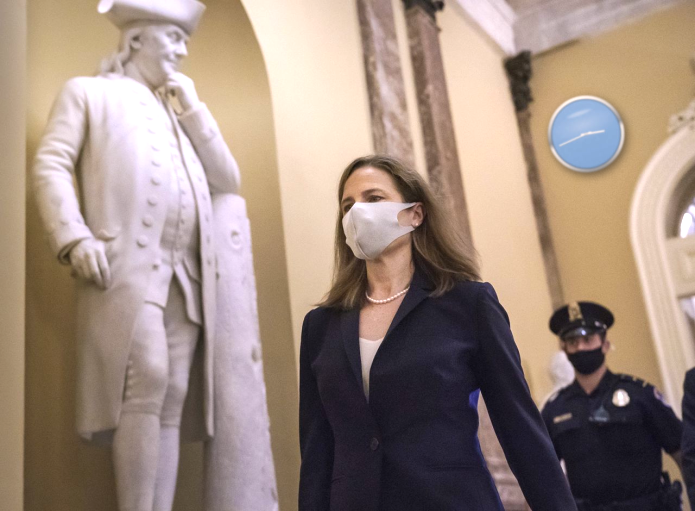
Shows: 2:41
